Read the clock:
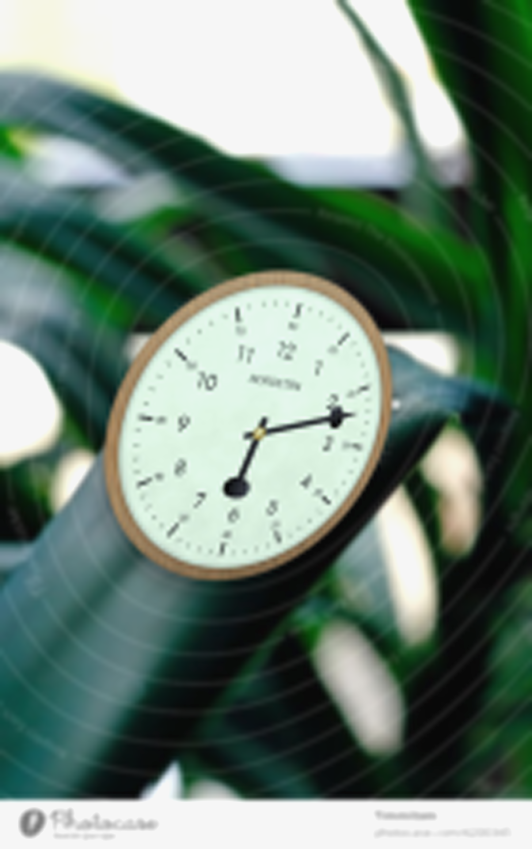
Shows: 6:12
